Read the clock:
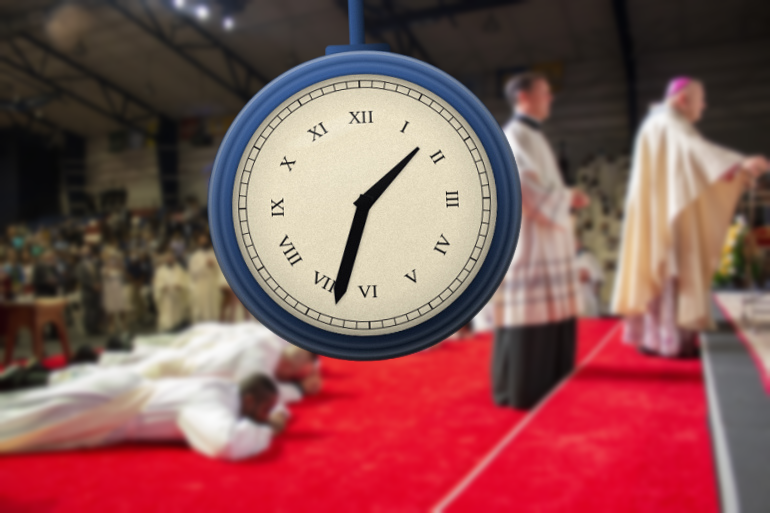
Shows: 1:33
